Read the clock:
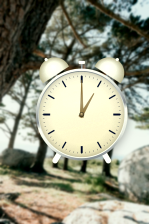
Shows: 1:00
